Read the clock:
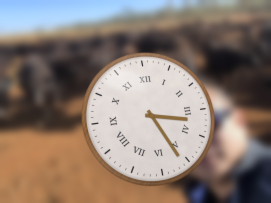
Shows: 3:26
